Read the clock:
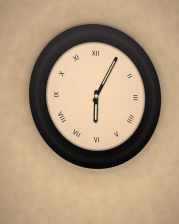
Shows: 6:05
